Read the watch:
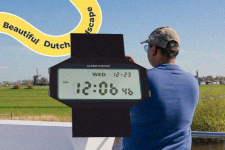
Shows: 12:06:46
